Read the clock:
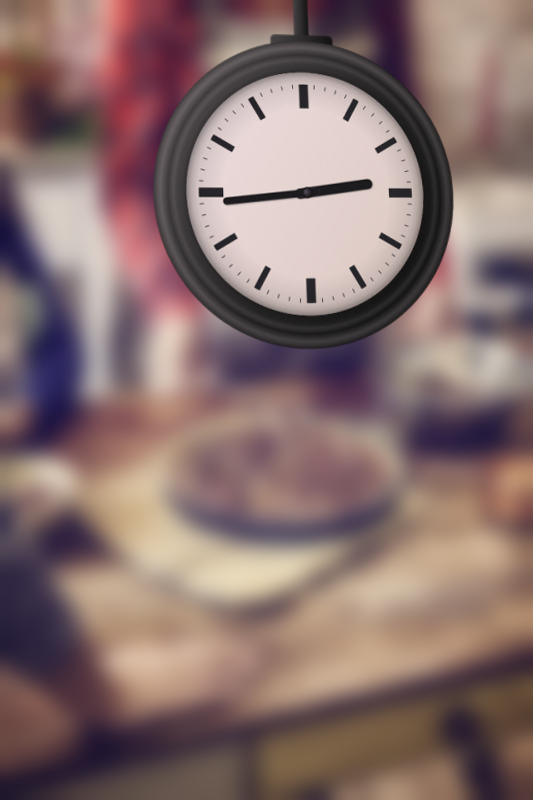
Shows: 2:44
